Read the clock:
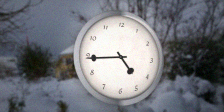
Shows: 4:44
